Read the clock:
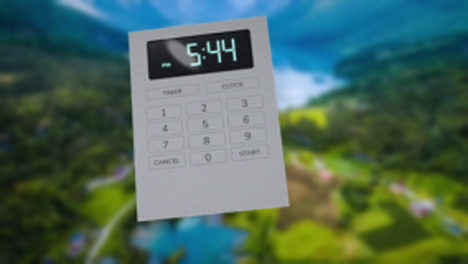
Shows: 5:44
